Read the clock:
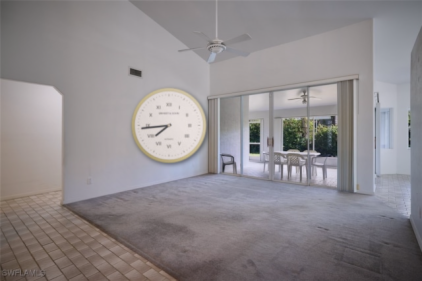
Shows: 7:44
